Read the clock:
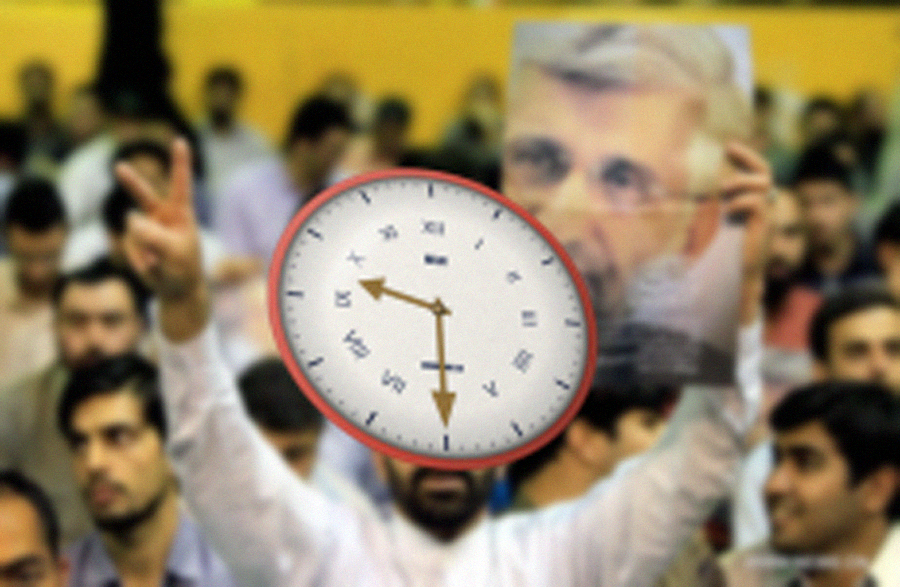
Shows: 9:30
